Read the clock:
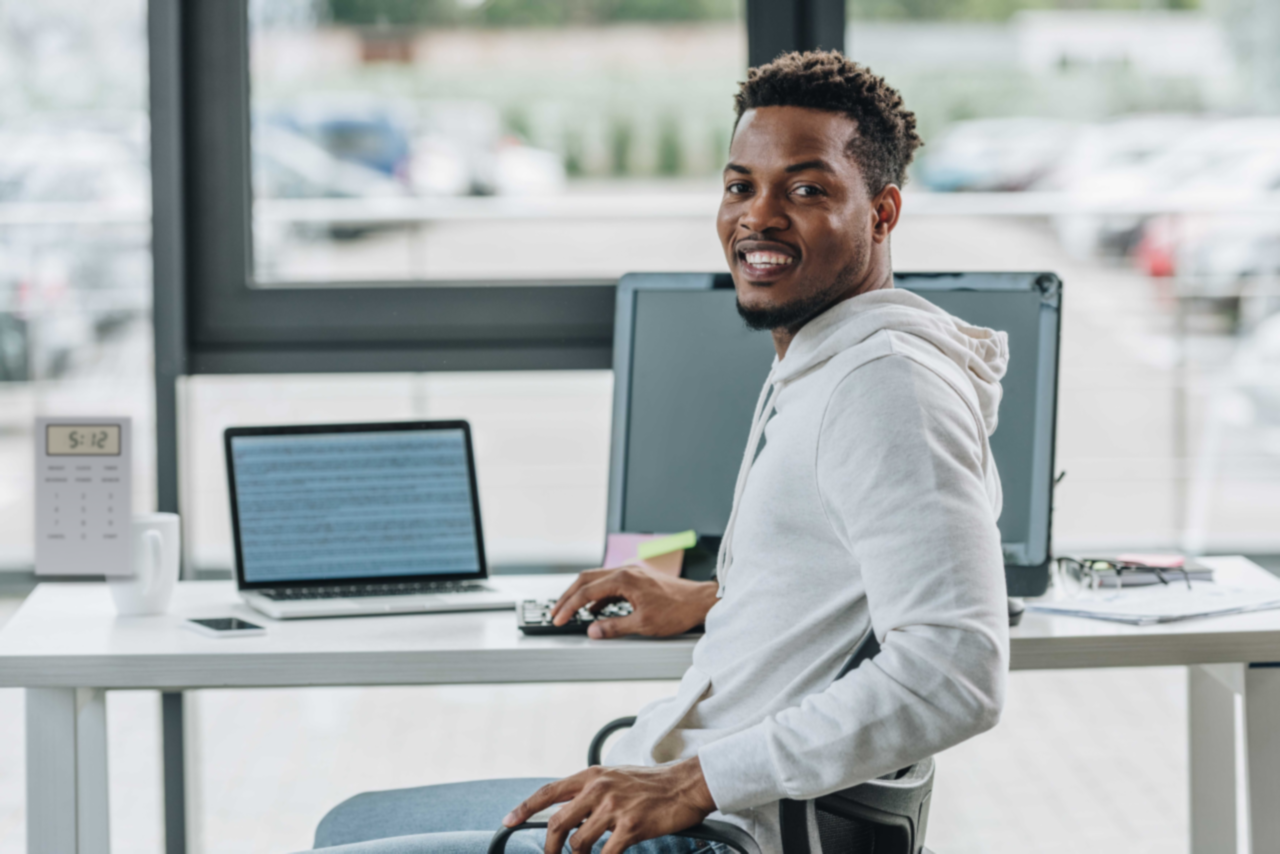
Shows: 5:12
